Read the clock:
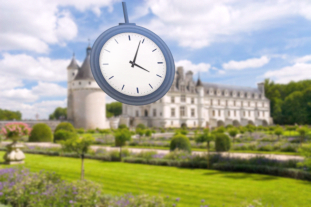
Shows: 4:04
